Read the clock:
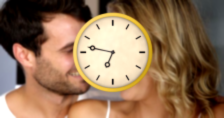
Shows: 6:47
